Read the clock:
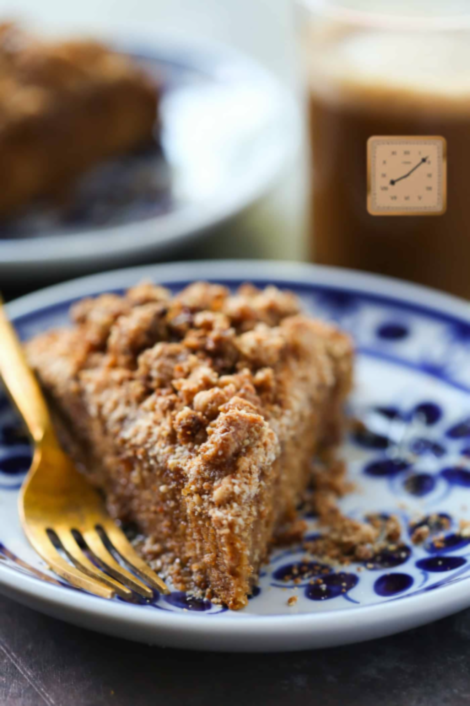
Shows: 8:08
